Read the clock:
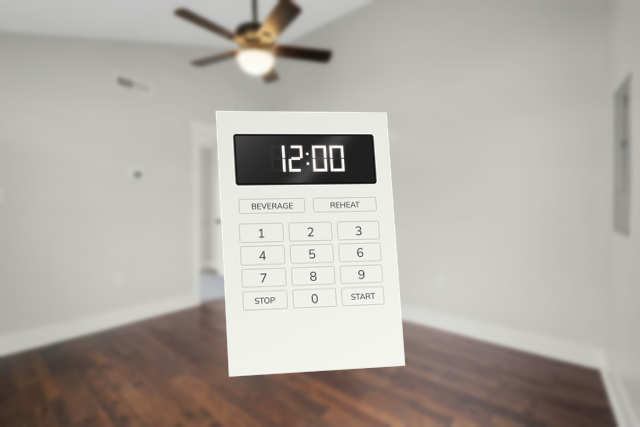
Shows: 12:00
